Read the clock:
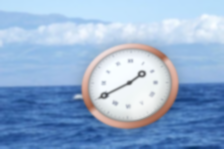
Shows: 1:40
